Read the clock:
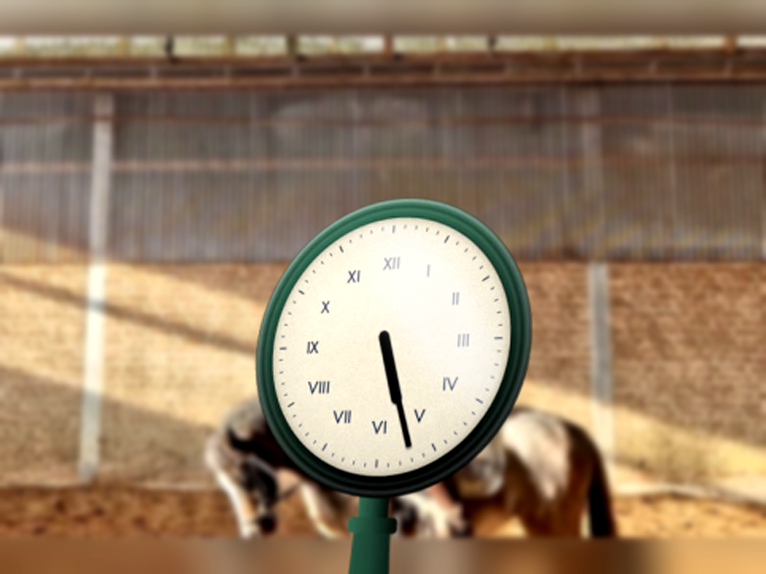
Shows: 5:27
